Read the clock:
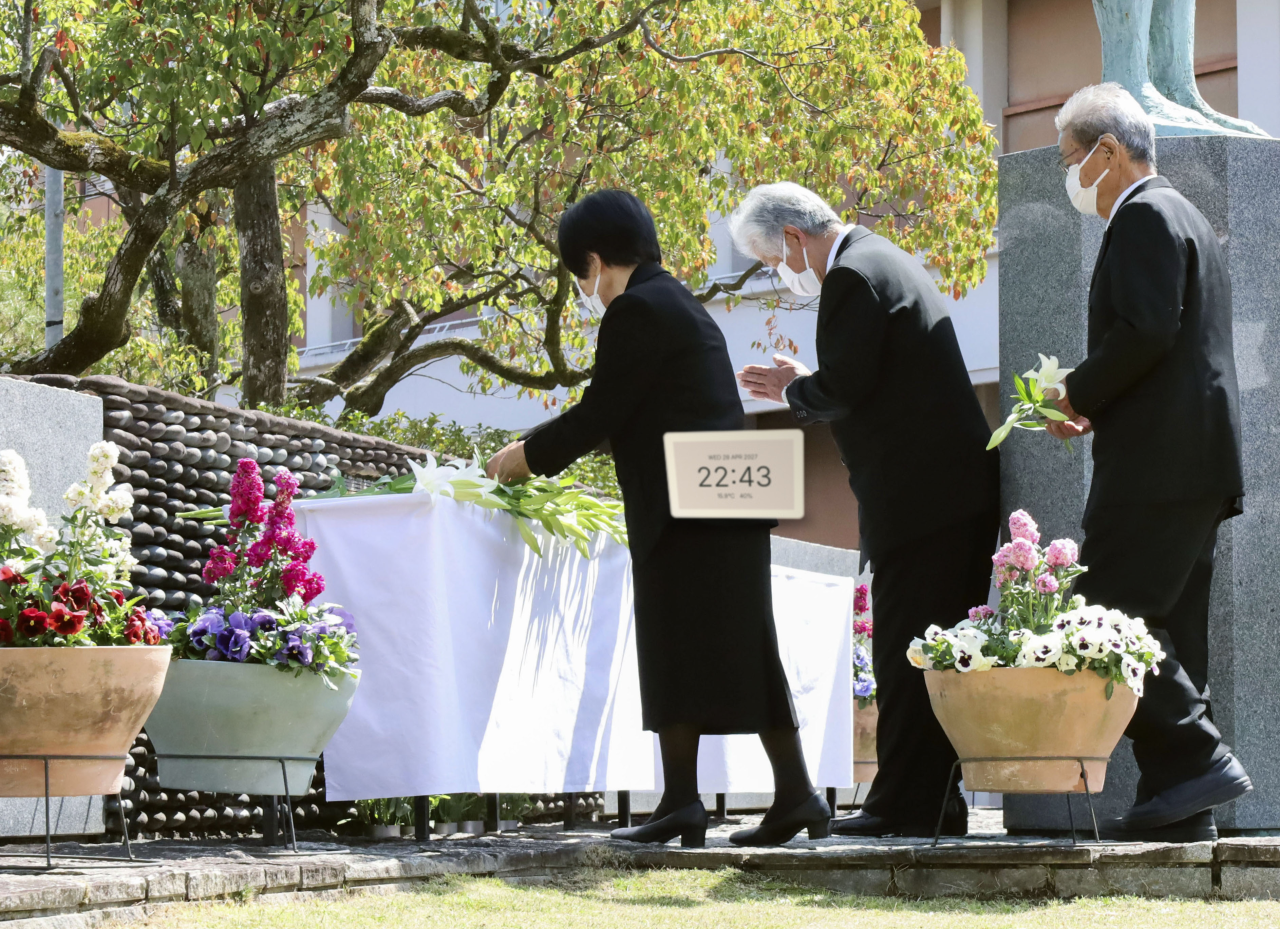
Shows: 22:43
